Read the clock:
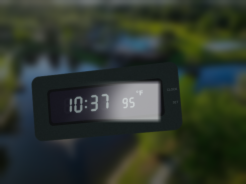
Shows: 10:37
